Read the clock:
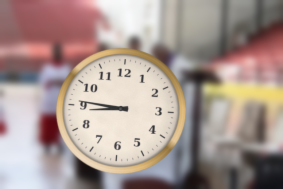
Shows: 8:46
